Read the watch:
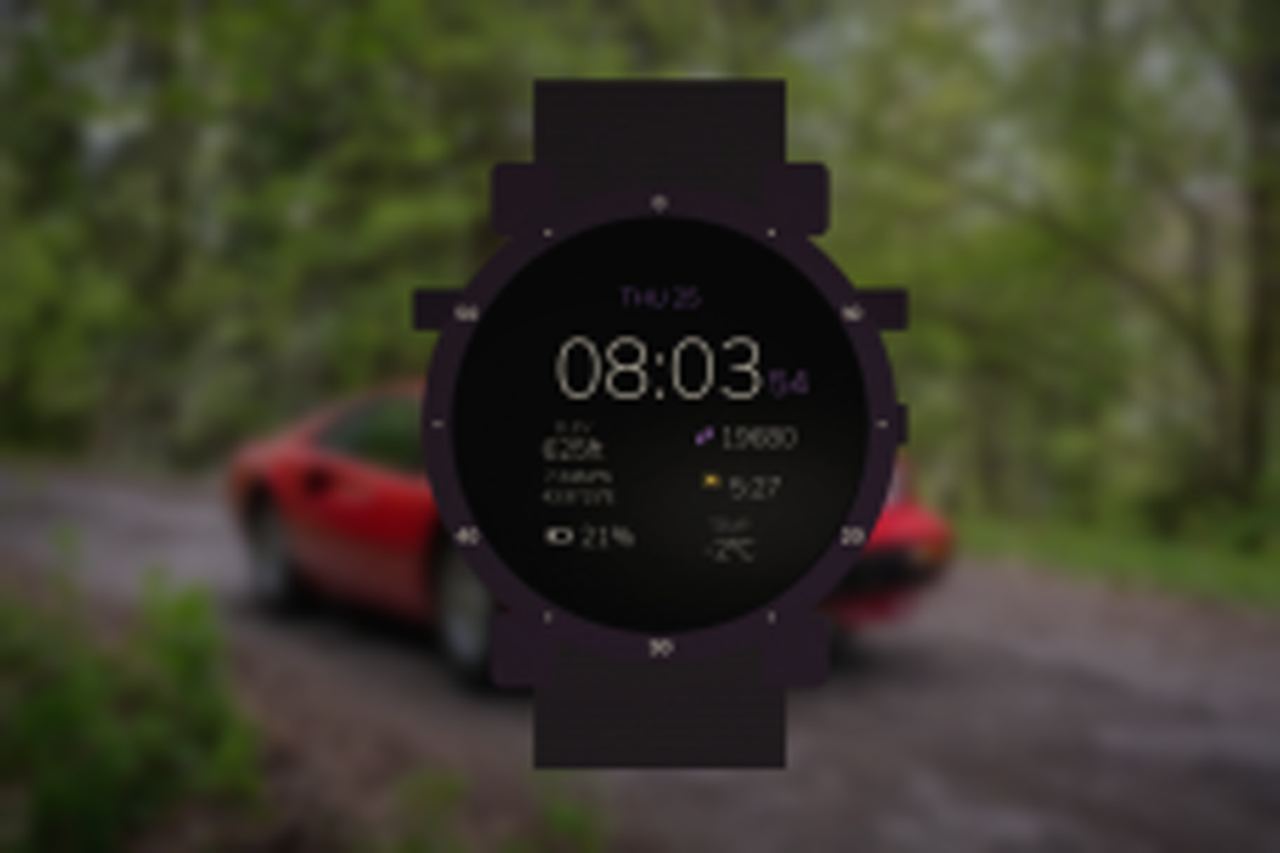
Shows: 8:03
